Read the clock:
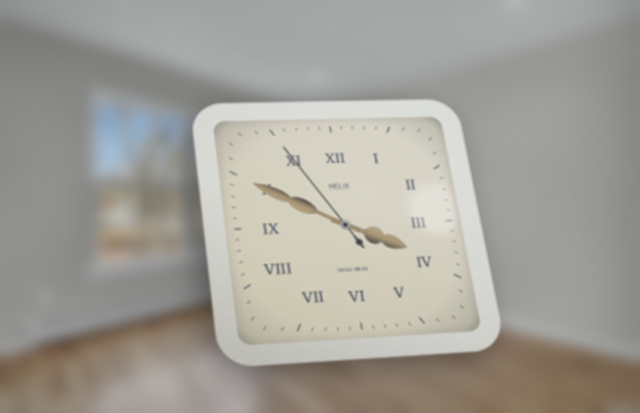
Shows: 3:49:55
